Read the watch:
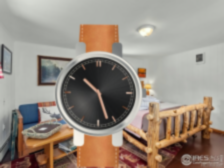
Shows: 10:27
